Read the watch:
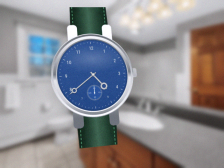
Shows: 4:39
